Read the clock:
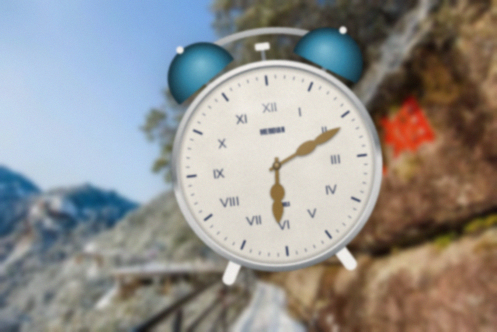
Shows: 6:11
